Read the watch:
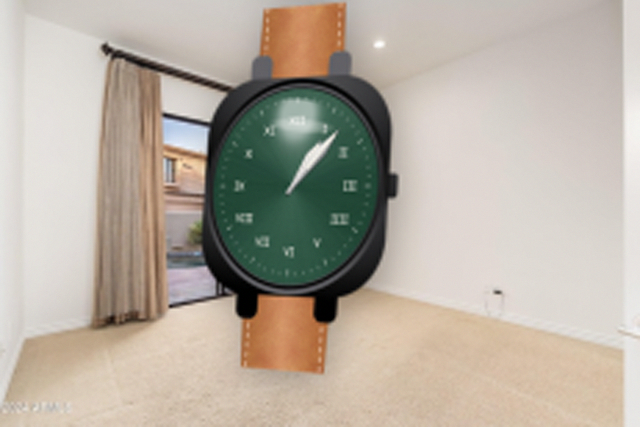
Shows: 1:07
